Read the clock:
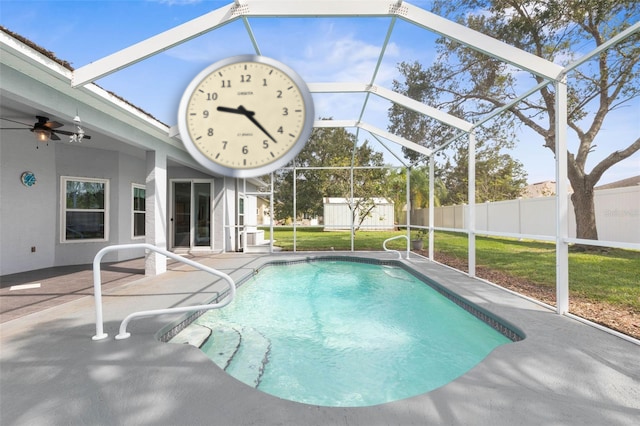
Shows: 9:23
